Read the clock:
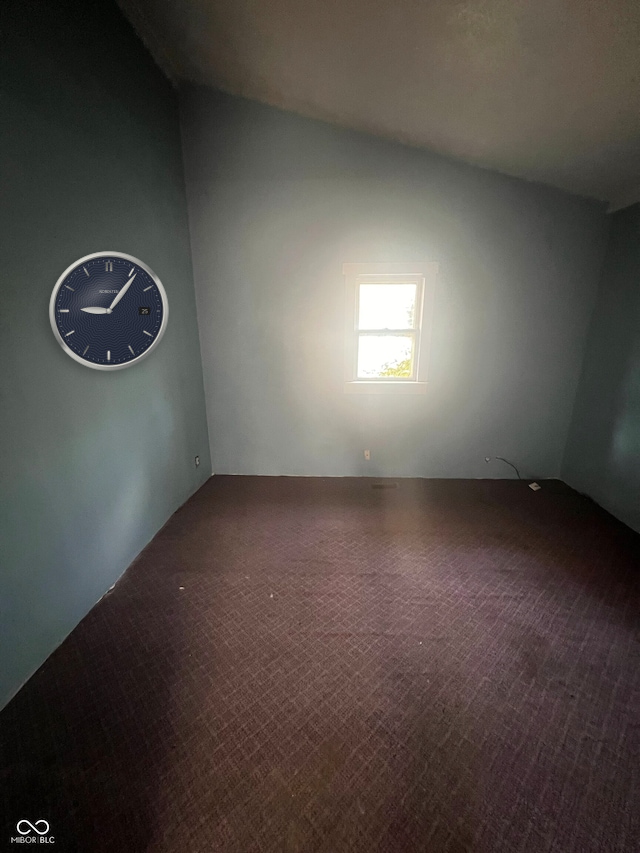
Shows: 9:06
